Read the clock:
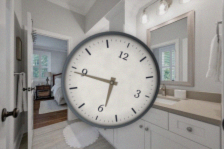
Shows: 5:44
